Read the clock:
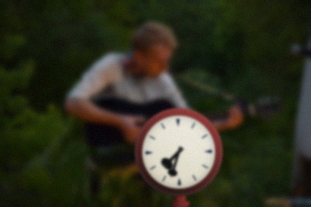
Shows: 7:33
